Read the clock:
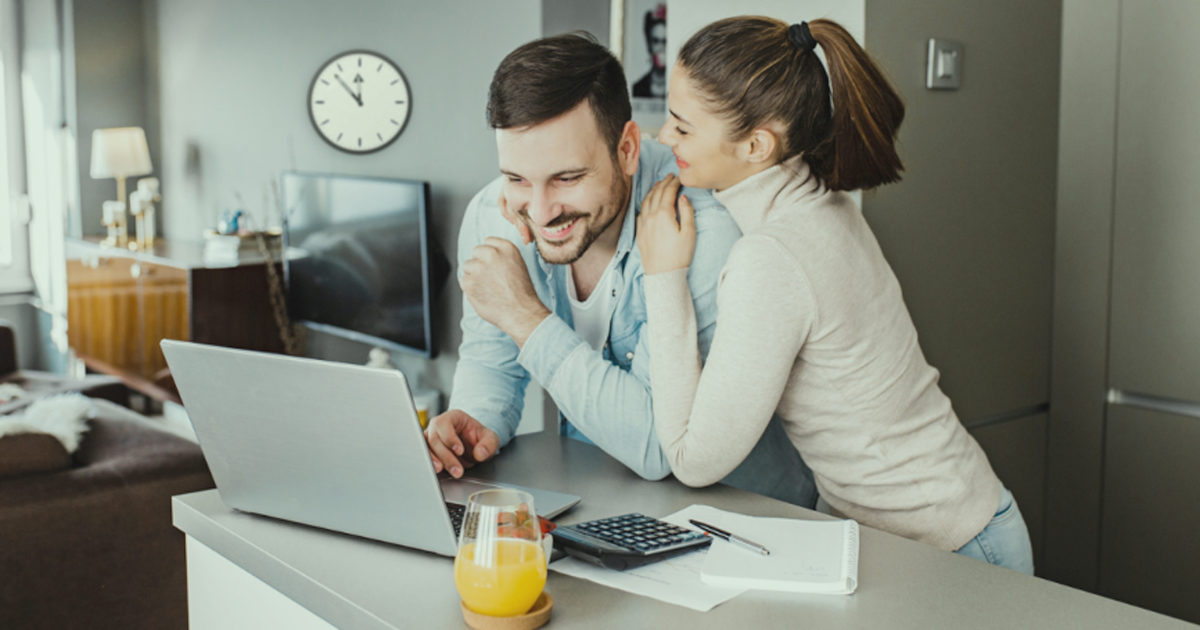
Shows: 11:53
